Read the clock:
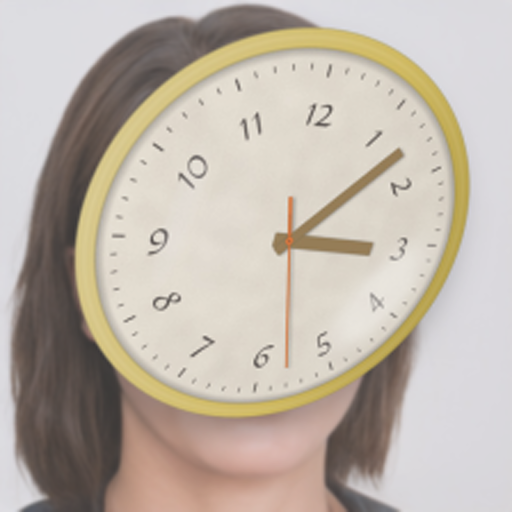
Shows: 3:07:28
